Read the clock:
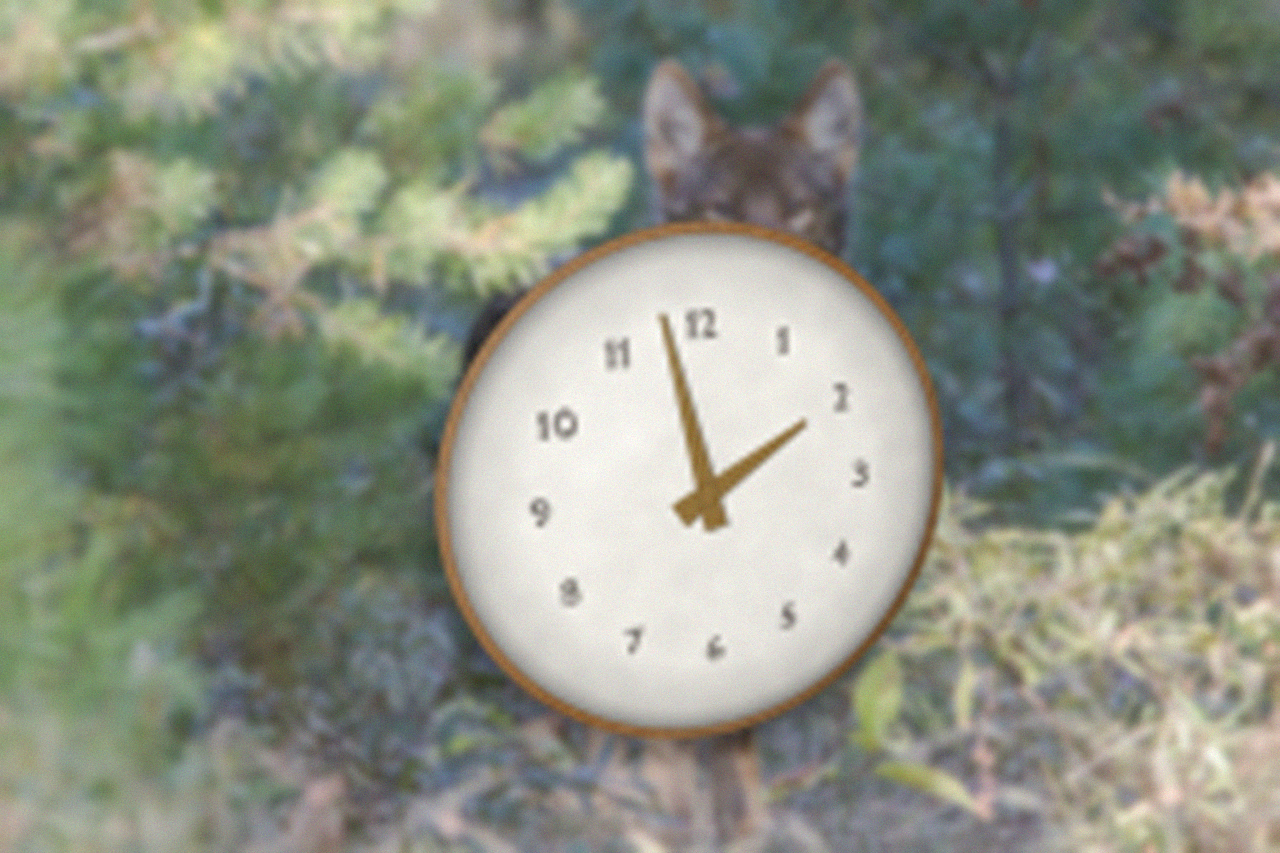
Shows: 1:58
